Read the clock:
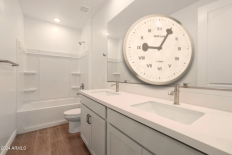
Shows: 9:05
